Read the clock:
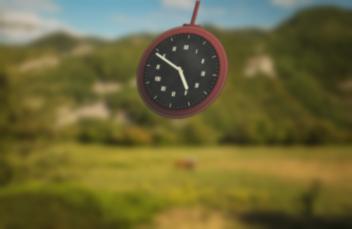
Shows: 4:49
